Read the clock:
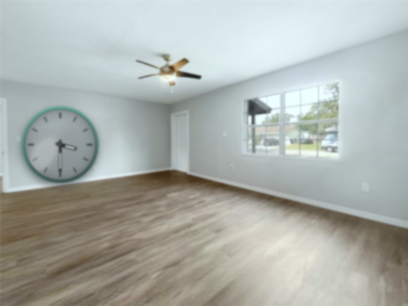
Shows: 3:30
